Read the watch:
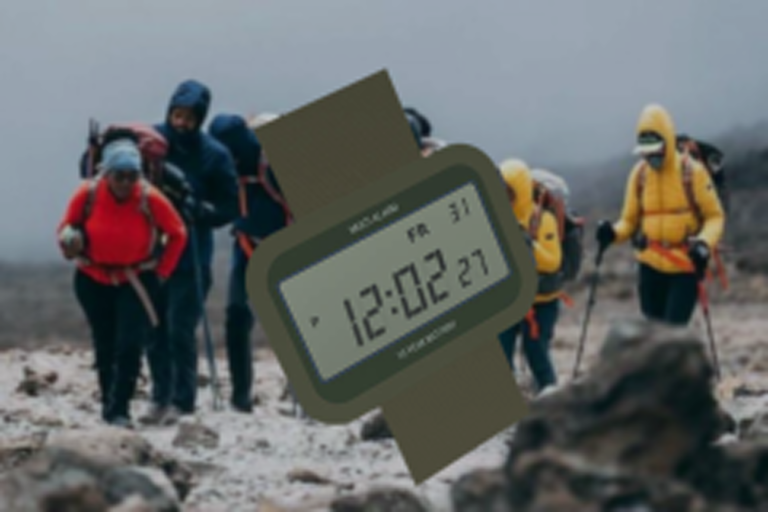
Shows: 12:02:27
